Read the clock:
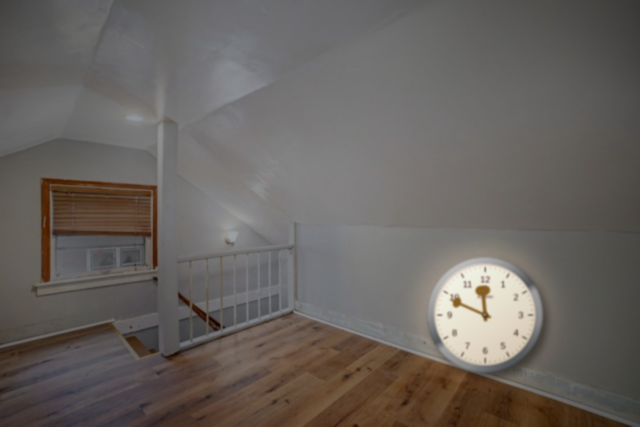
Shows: 11:49
